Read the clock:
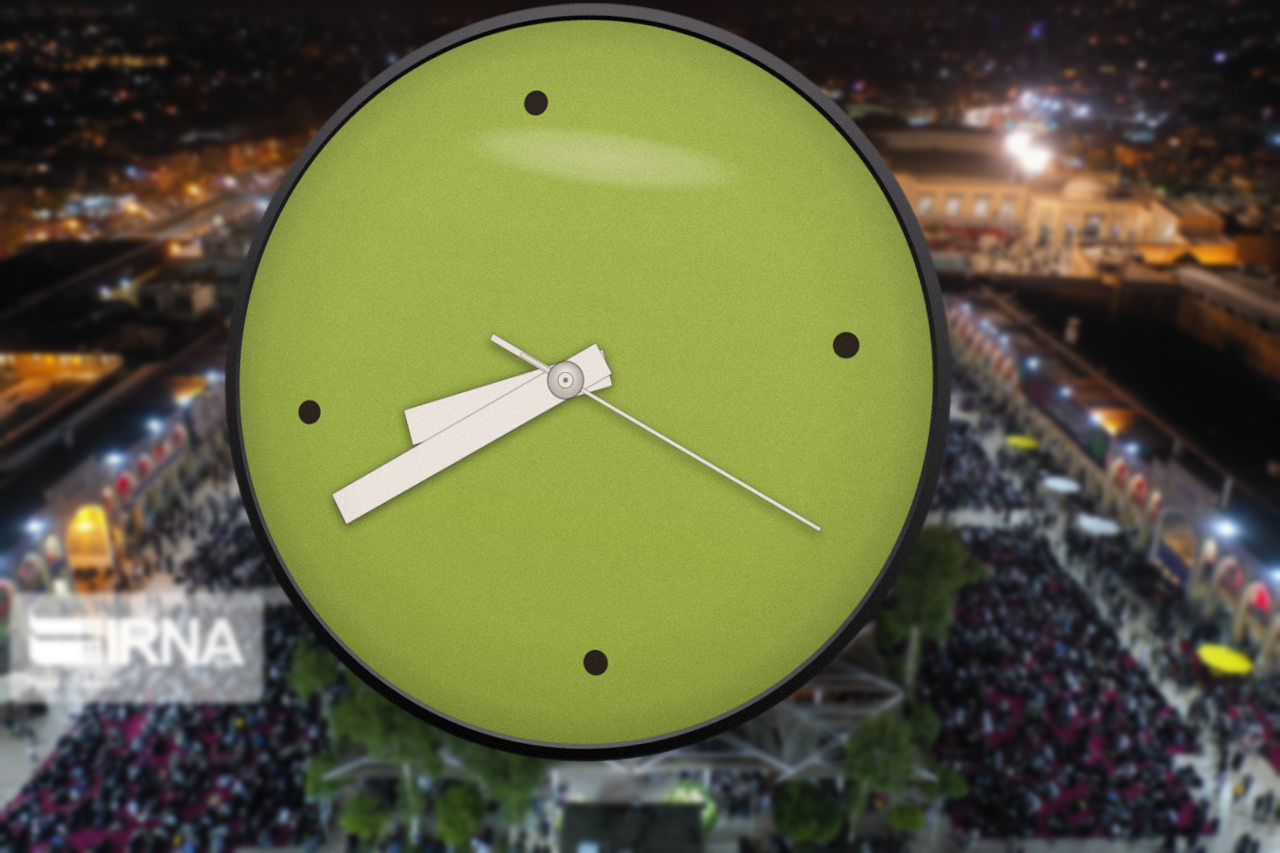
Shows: 8:41:21
